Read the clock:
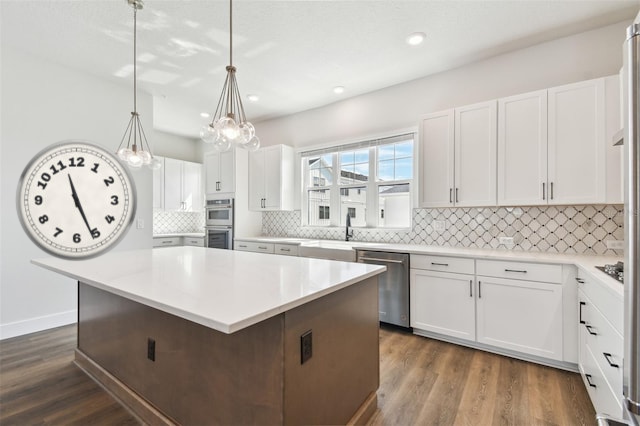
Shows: 11:26
